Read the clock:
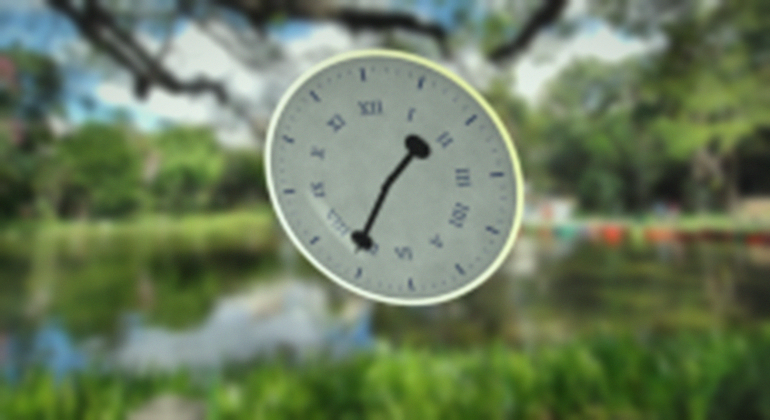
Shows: 1:36
